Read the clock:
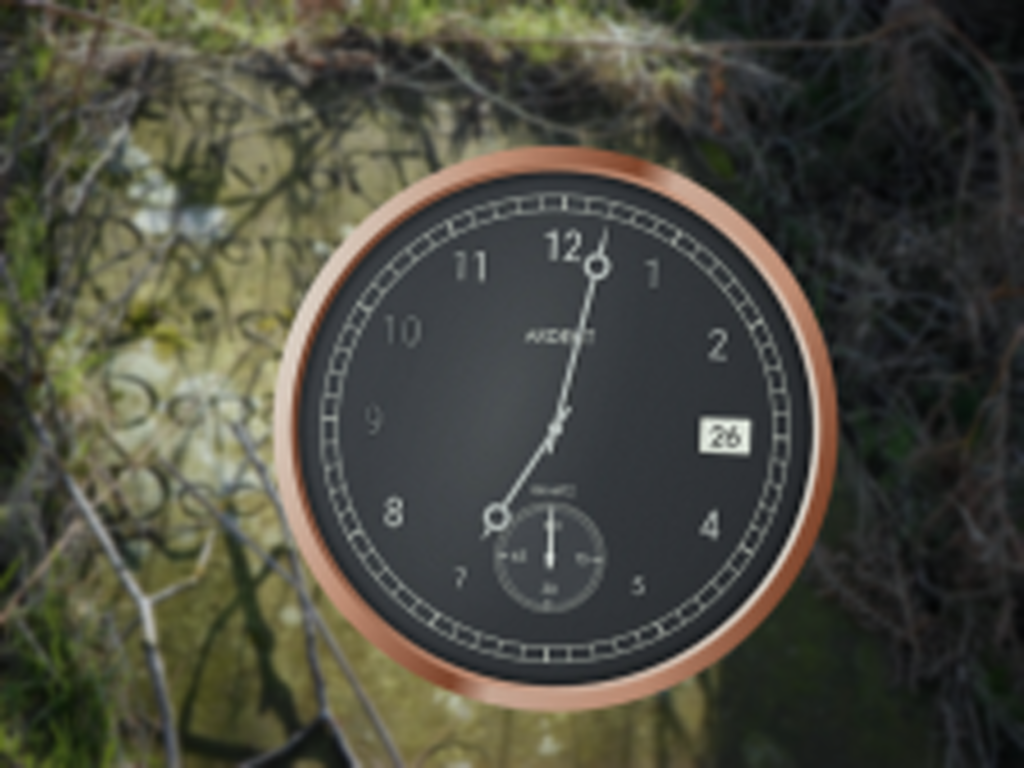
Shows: 7:02
